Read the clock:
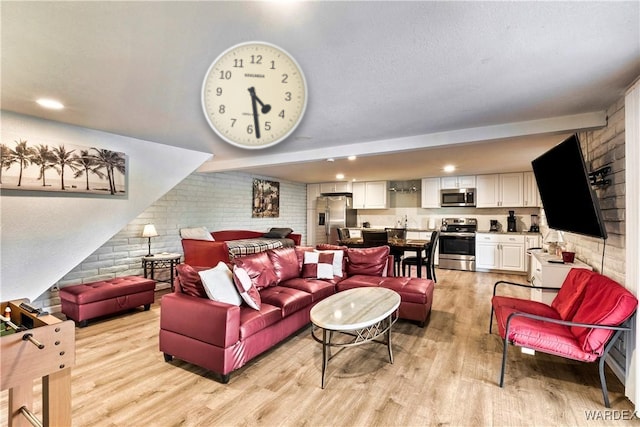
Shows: 4:28
